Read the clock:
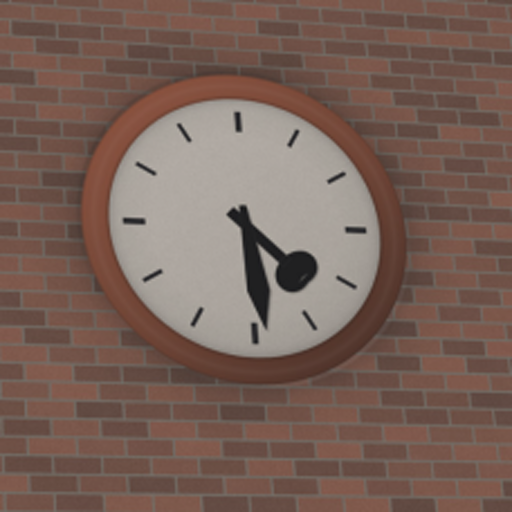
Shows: 4:29
